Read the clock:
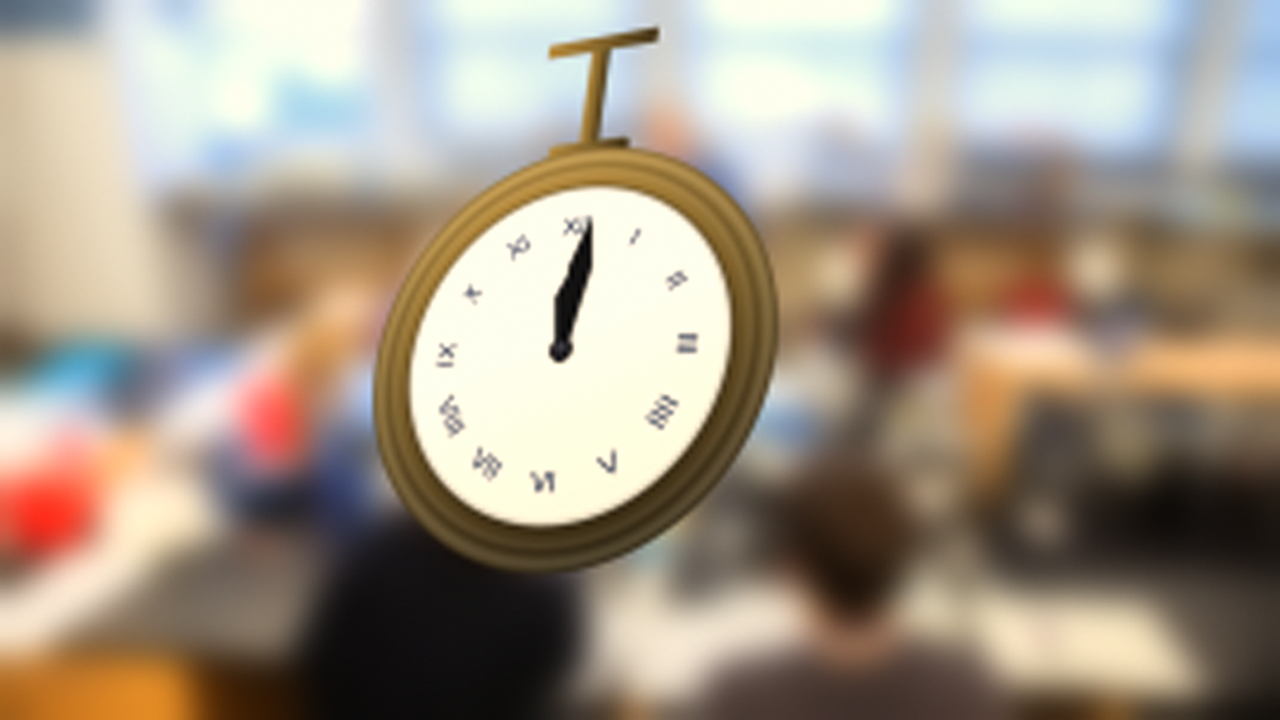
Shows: 12:01
